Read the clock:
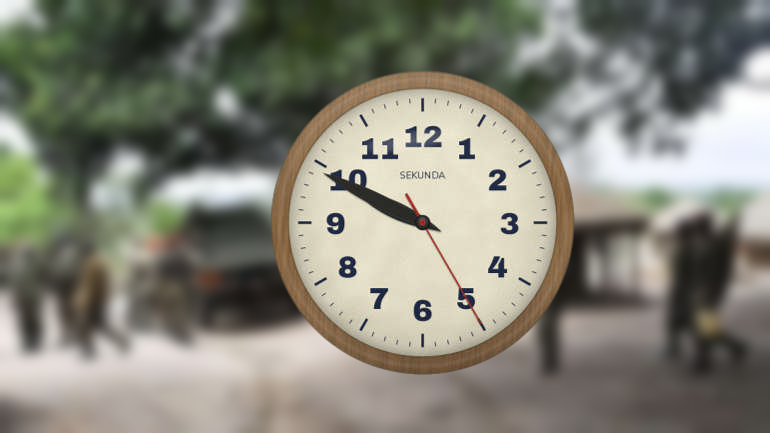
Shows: 9:49:25
